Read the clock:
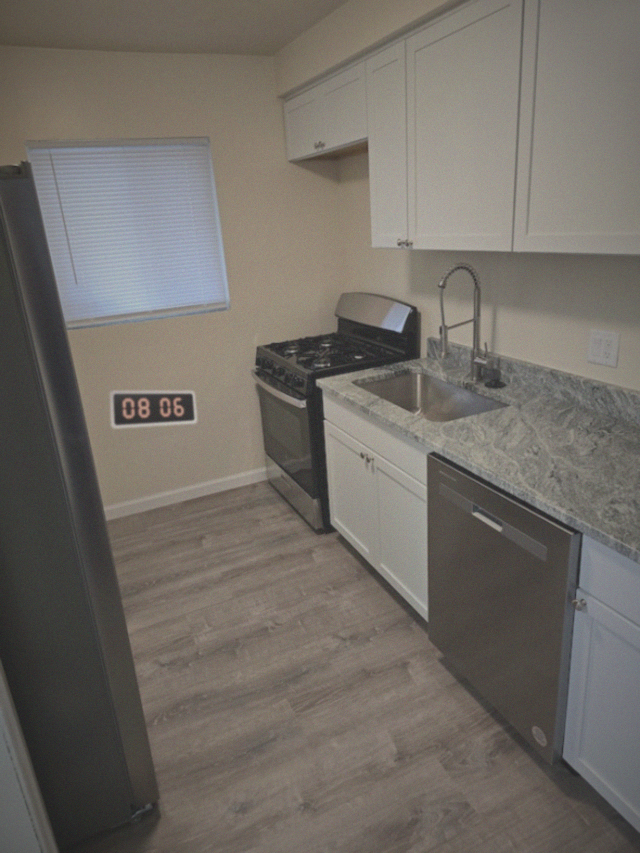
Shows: 8:06
